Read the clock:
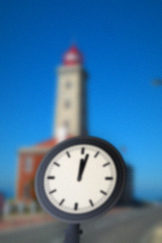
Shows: 12:02
